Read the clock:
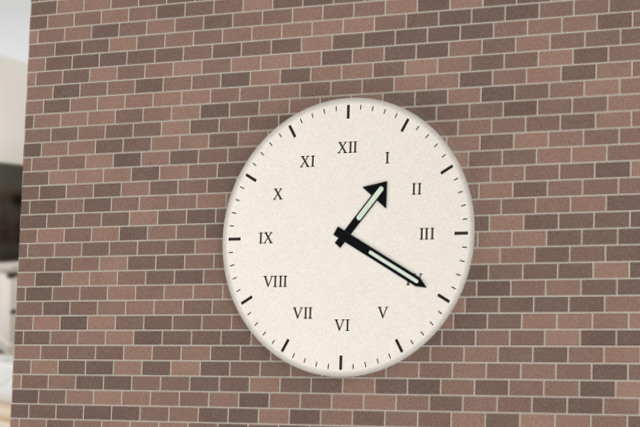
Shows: 1:20
